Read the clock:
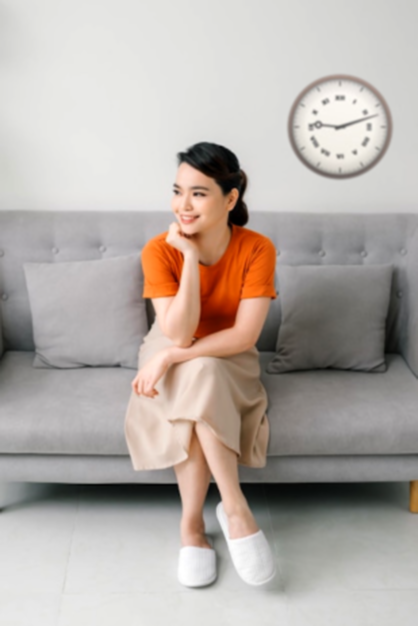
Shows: 9:12
